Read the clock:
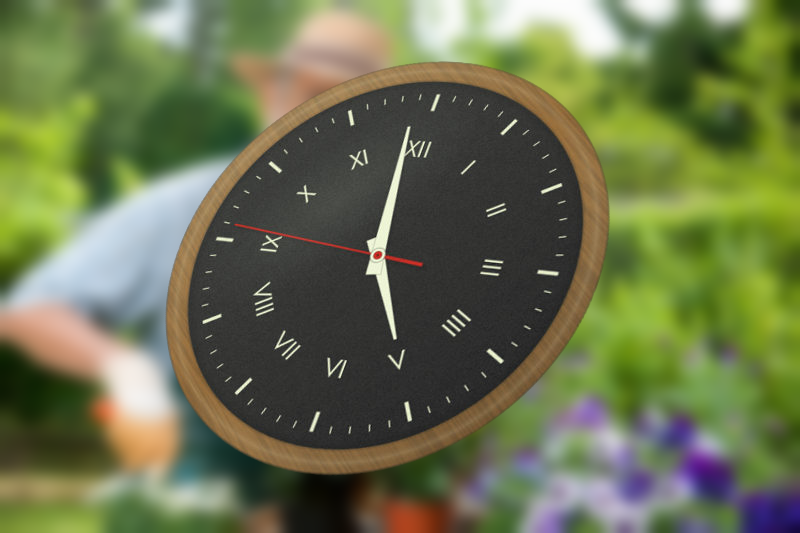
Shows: 4:58:46
